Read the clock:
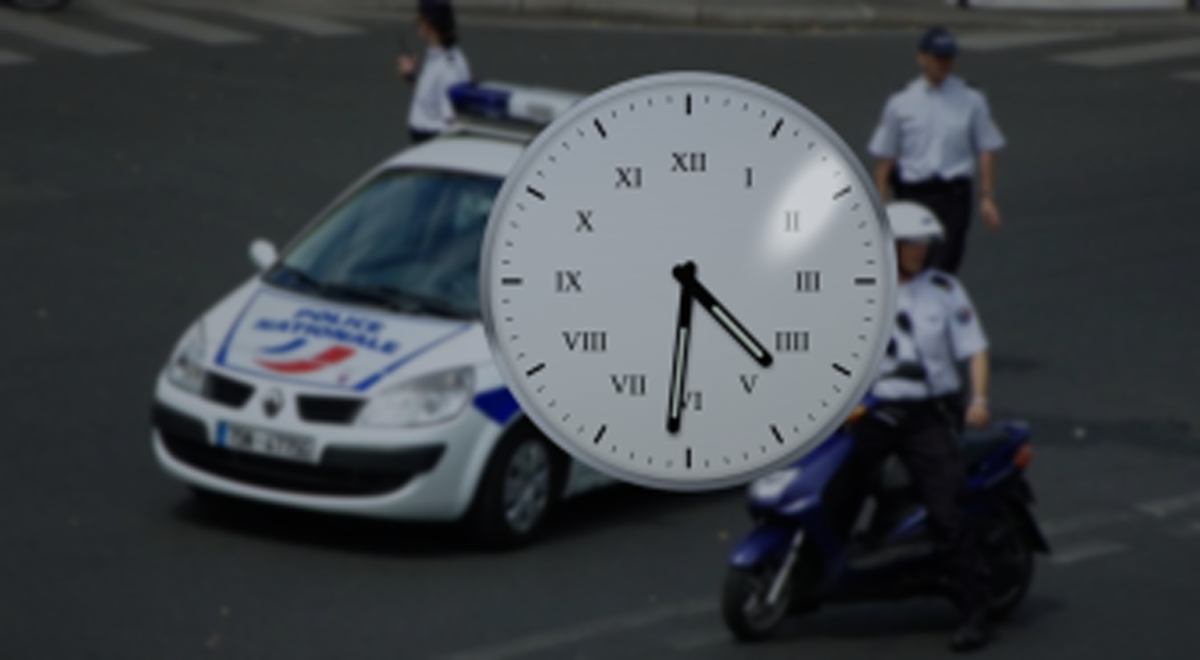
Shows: 4:31
